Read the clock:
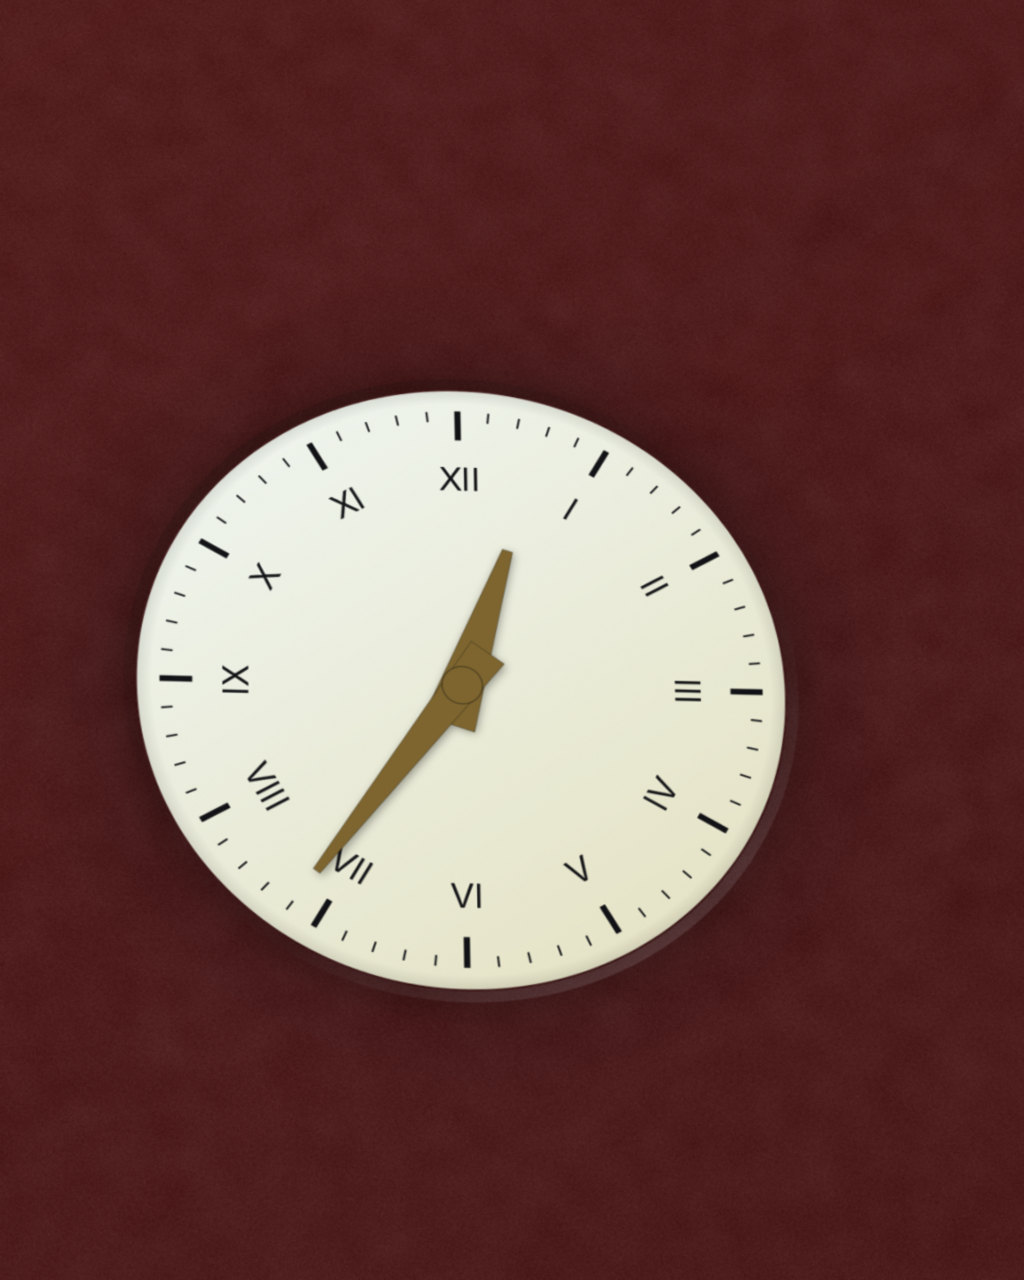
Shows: 12:36
